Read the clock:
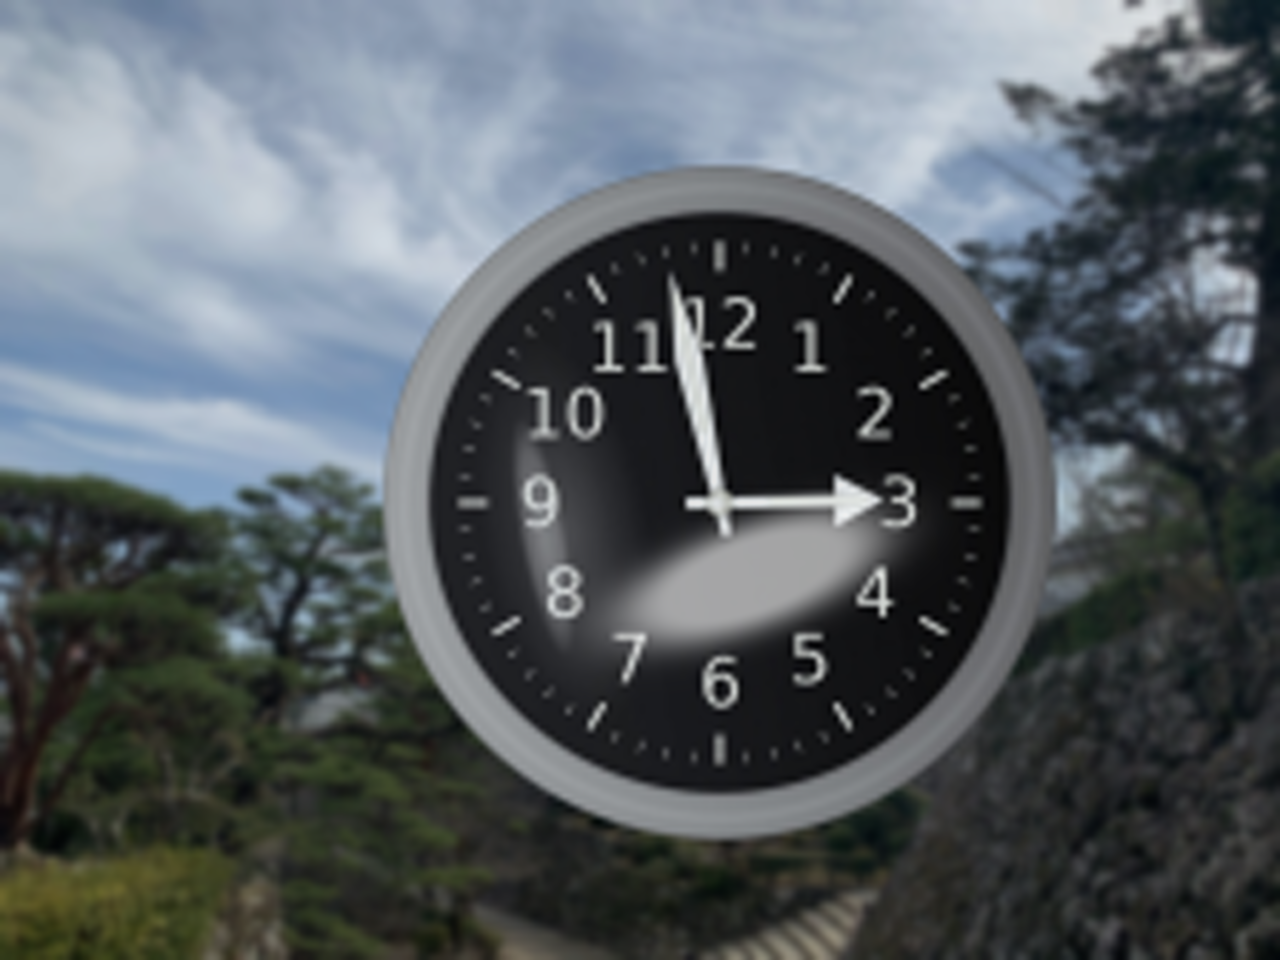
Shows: 2:58
